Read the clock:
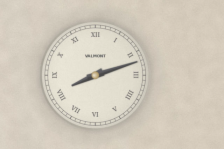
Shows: 8:12
